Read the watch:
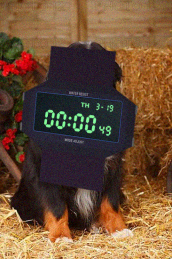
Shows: 0:00:49
